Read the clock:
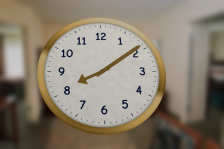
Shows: 8:09
